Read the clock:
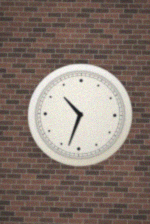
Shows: 10:33
